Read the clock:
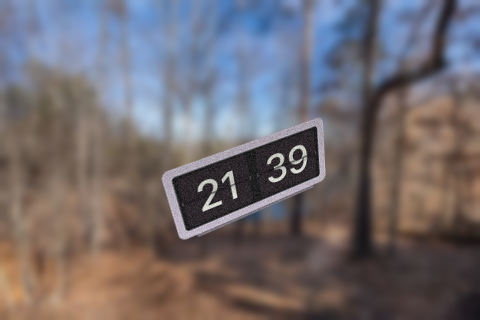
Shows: 21:39
